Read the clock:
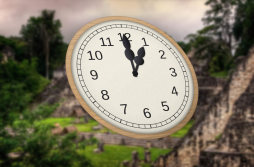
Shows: 1:00
